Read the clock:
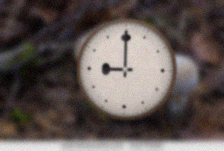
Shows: 9:00
